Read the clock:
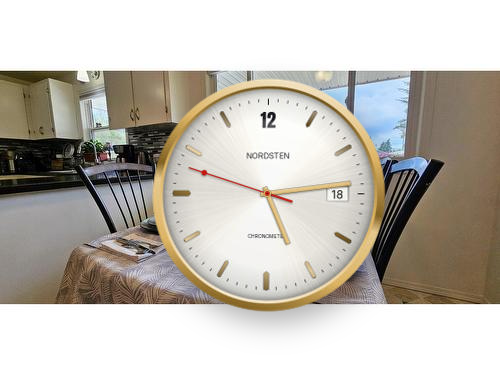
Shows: 5:13:48
